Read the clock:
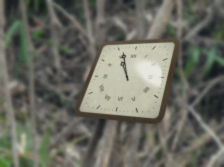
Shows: 10:56
